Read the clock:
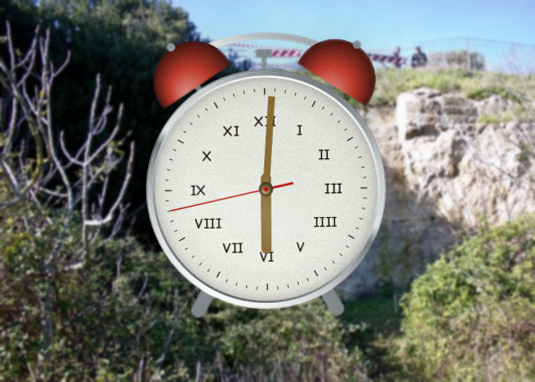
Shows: 6:00:43
